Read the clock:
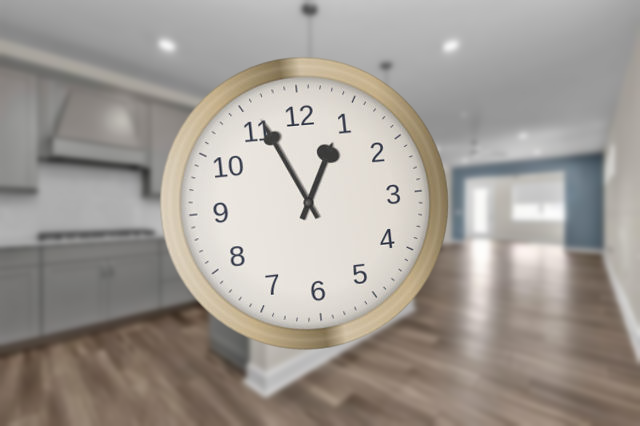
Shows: 12:56
